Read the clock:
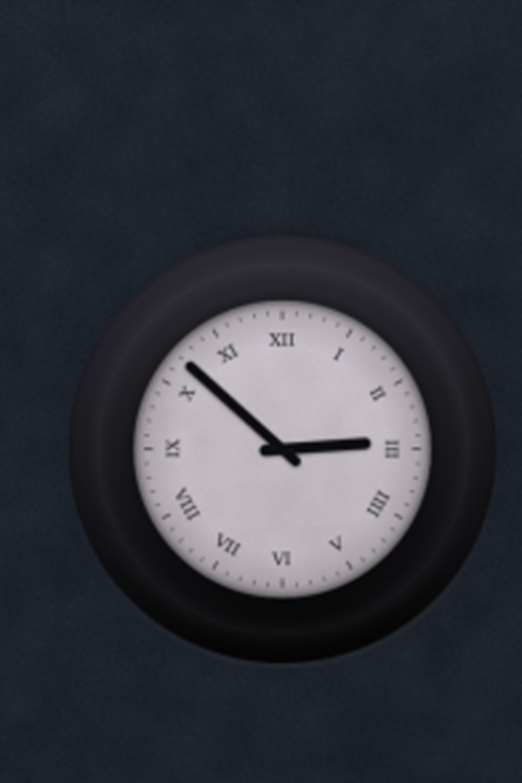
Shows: 2:52
